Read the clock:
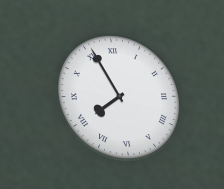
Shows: 7:56
